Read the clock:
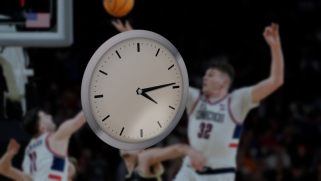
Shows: 4:14
